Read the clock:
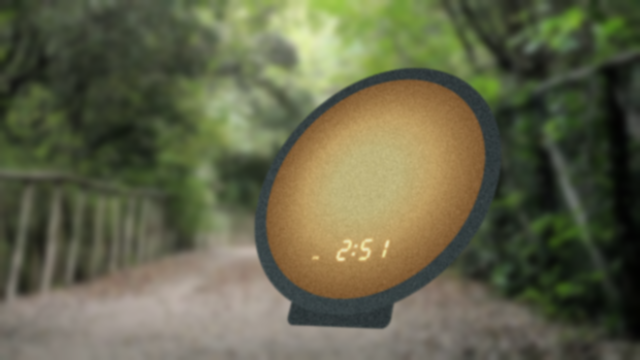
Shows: 2:51
